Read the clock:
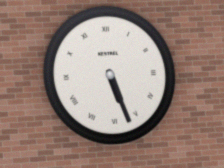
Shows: 5:27
